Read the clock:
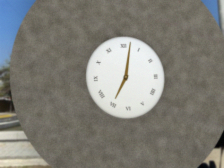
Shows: 7:02
